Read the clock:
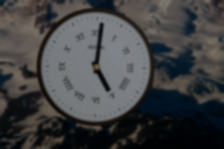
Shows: 5:01
